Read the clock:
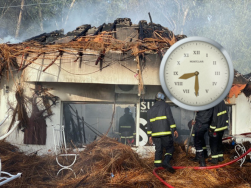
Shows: 8:30
